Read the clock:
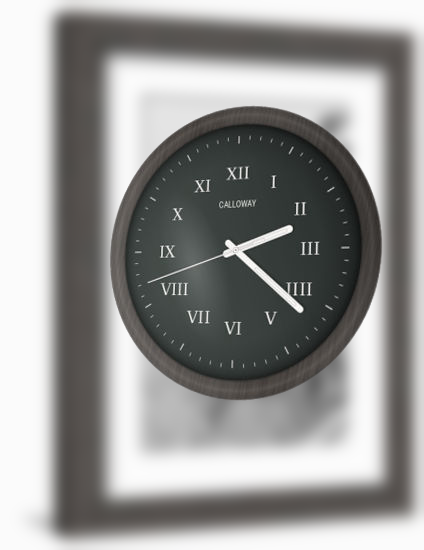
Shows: 2:21:42
